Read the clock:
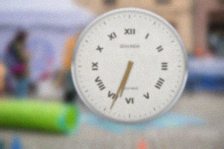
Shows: 6:34
